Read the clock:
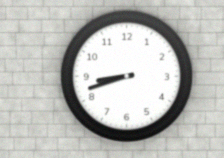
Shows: 8:42
